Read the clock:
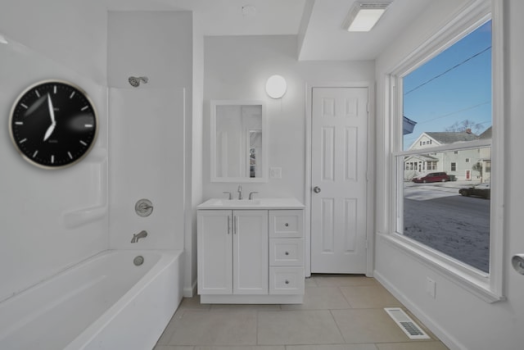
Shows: 6:58
